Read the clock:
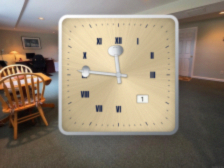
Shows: 11:46
